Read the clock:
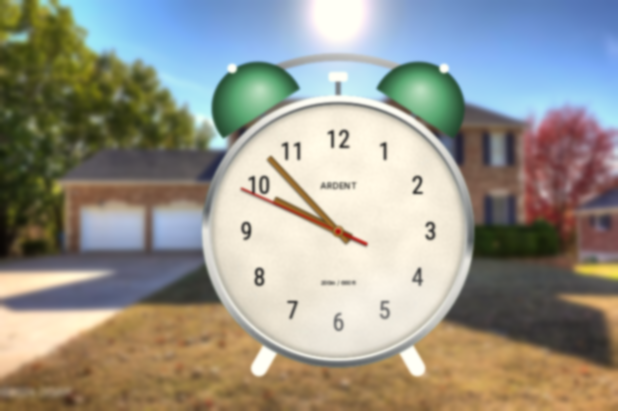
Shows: 9:52:49
